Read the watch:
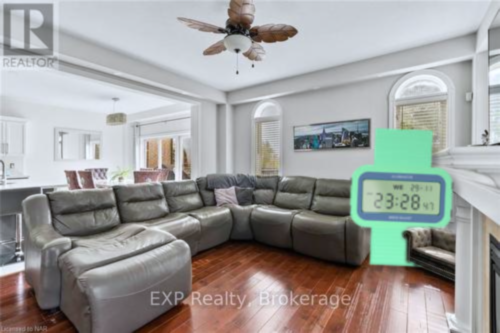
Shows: 23:28
